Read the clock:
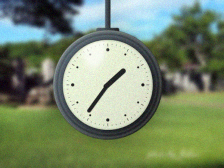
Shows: 1:36
